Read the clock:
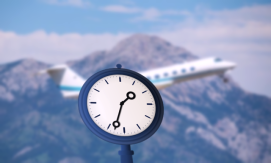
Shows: 1:33
